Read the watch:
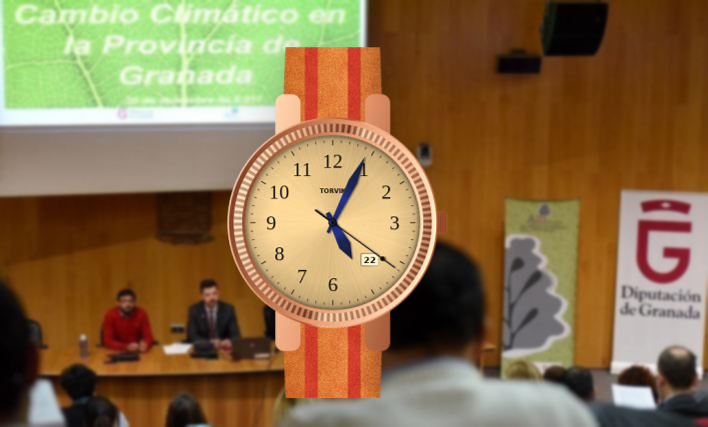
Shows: 5:04:21
